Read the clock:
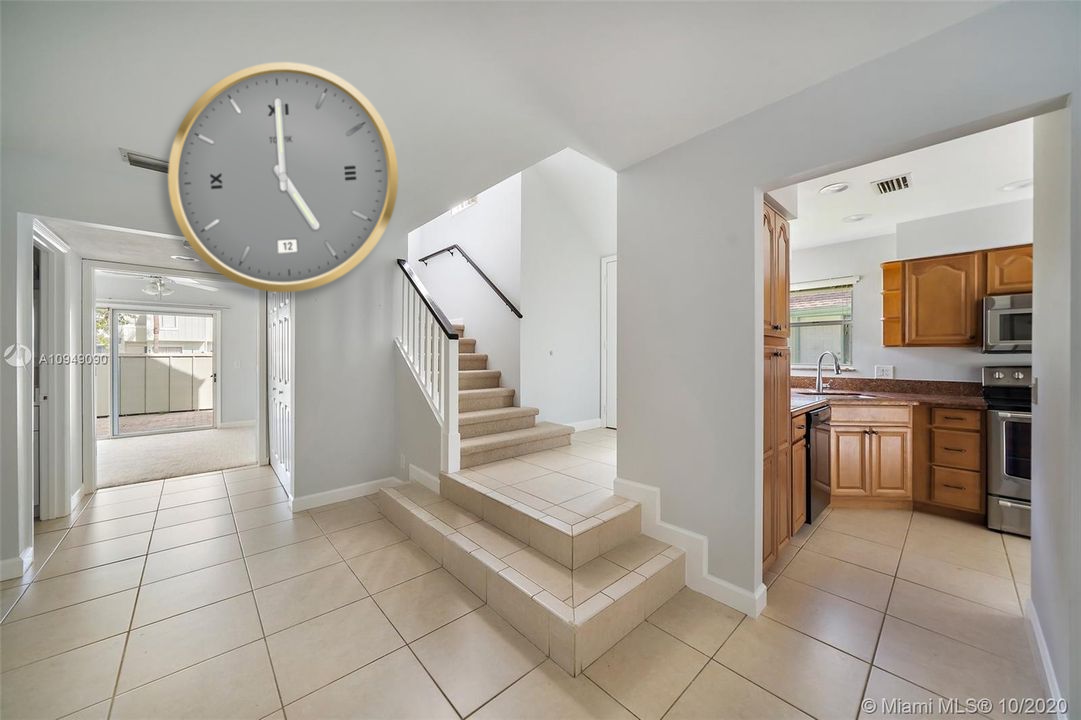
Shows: 5:00
